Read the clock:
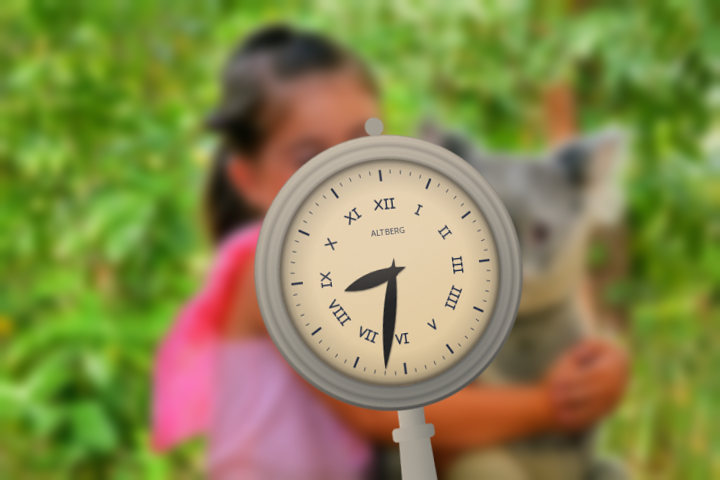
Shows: 8:32
